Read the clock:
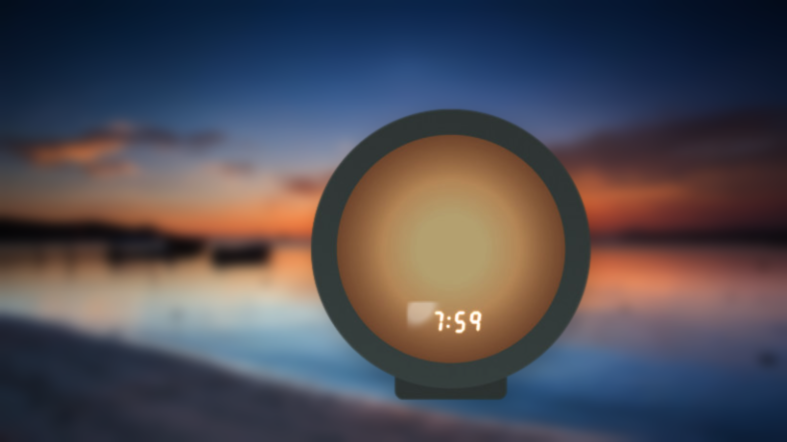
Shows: 7:59
